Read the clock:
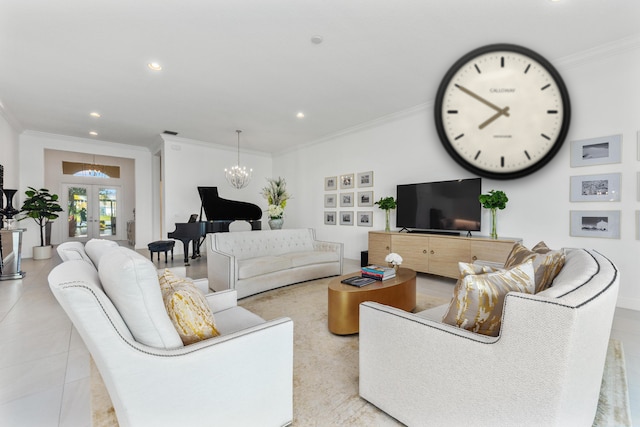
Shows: 7:50
